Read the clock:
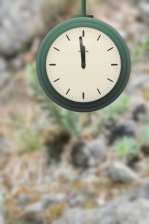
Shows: 11:59
